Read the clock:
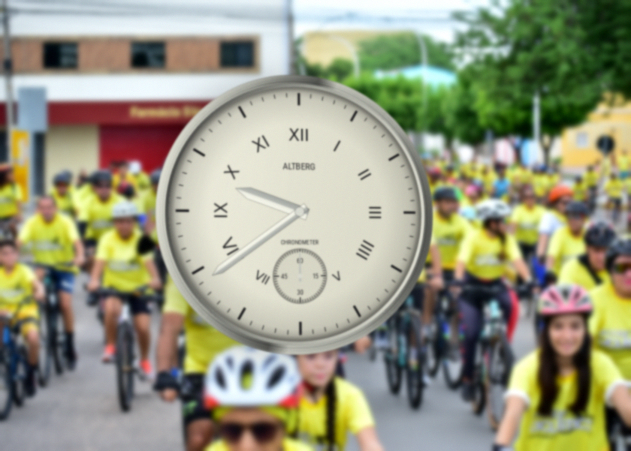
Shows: 9:39
